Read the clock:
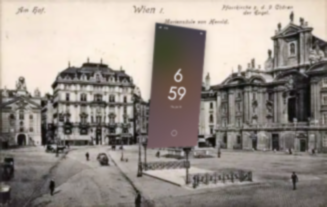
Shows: 6:59
